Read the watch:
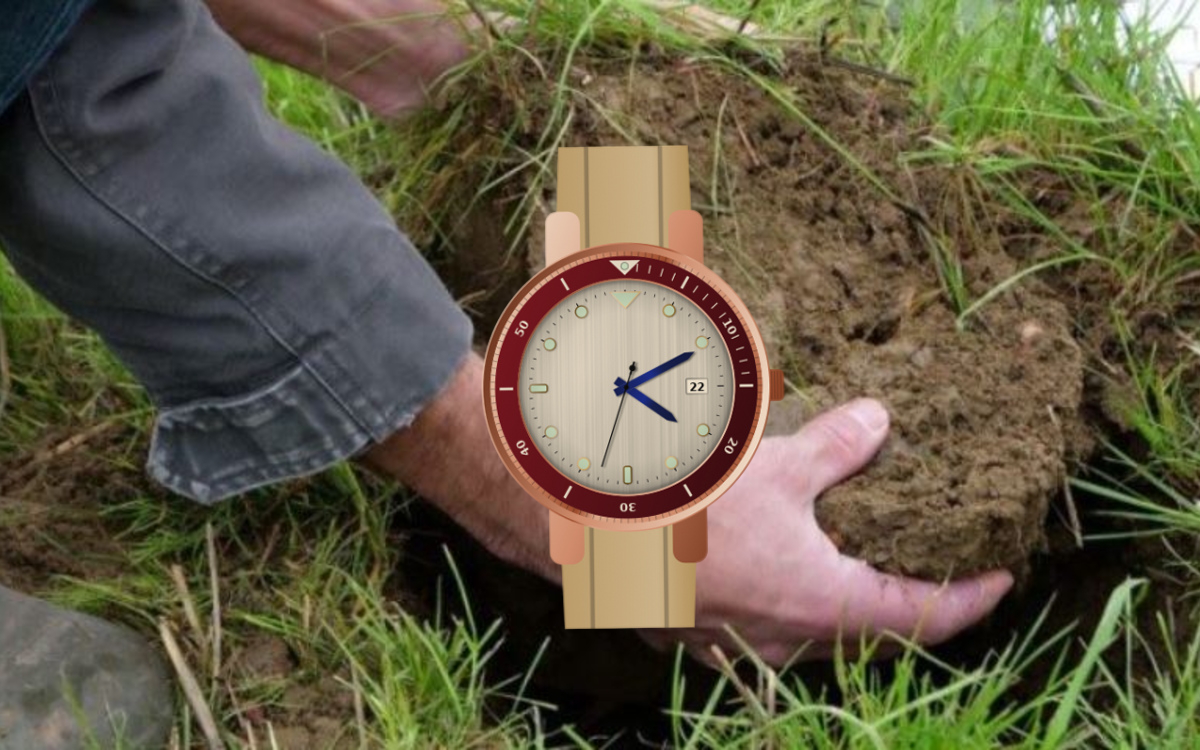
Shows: 4:10:33
